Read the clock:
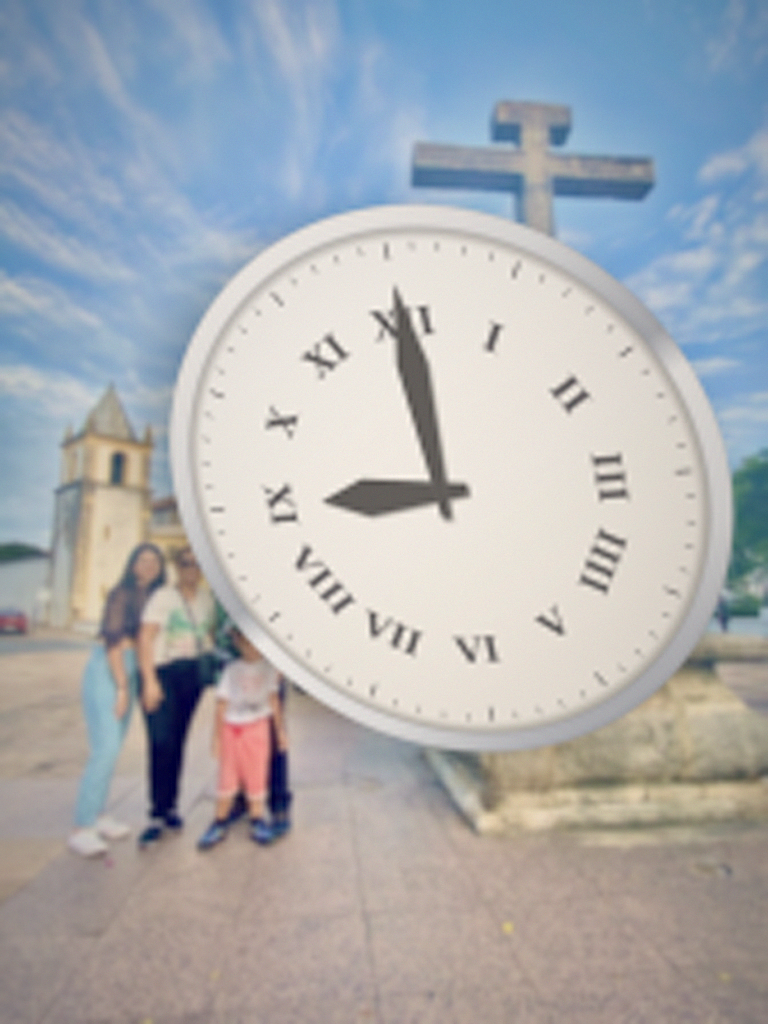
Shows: 9:00
